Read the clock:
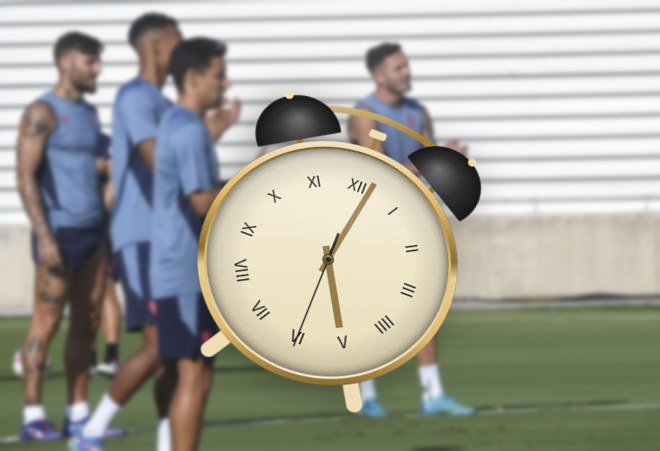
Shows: 5:01:30
